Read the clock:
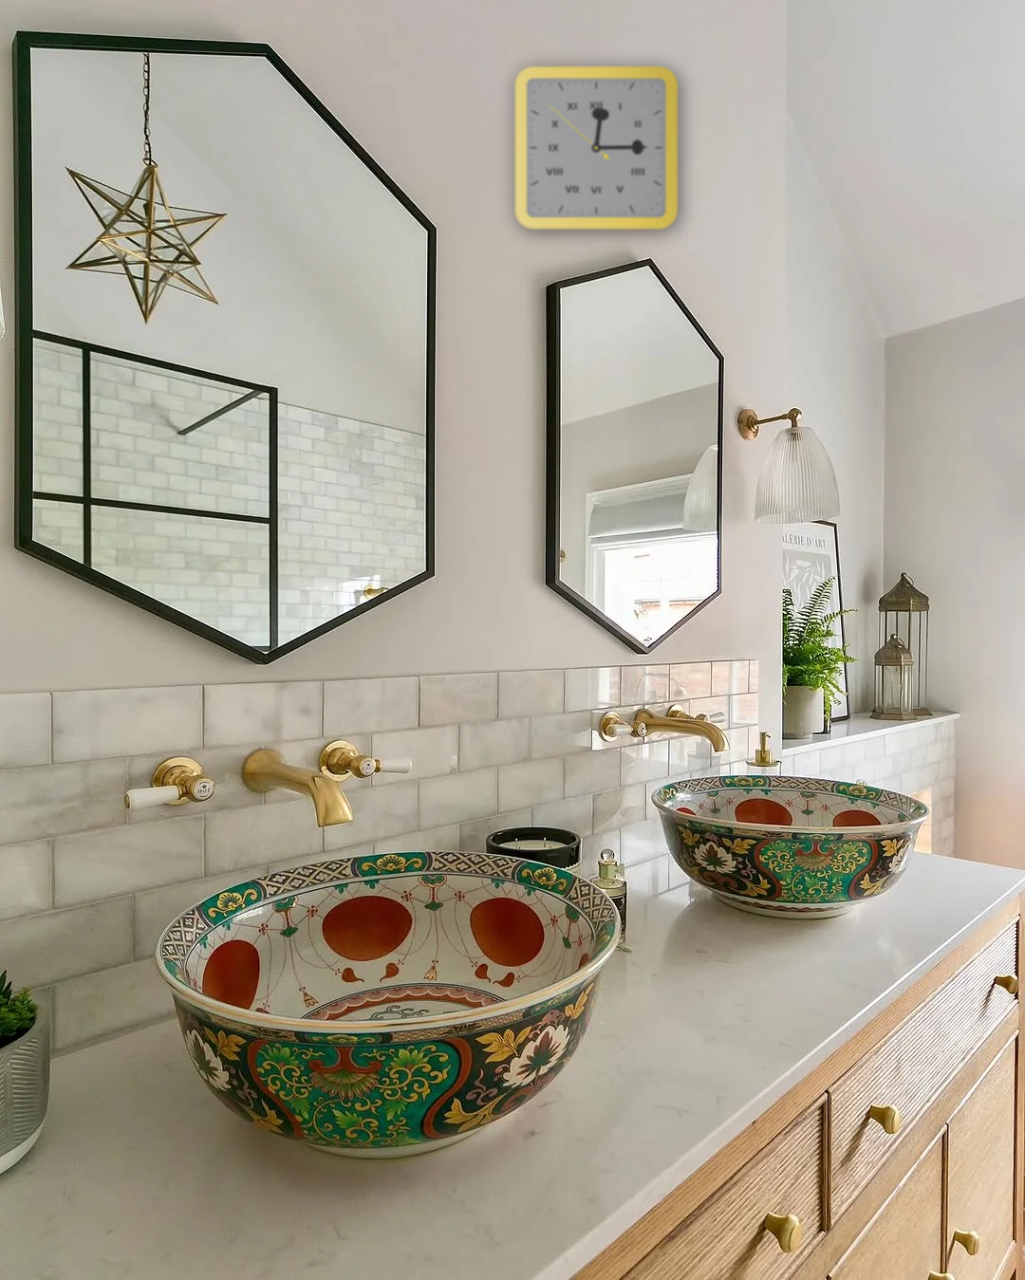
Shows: 12:14:52
